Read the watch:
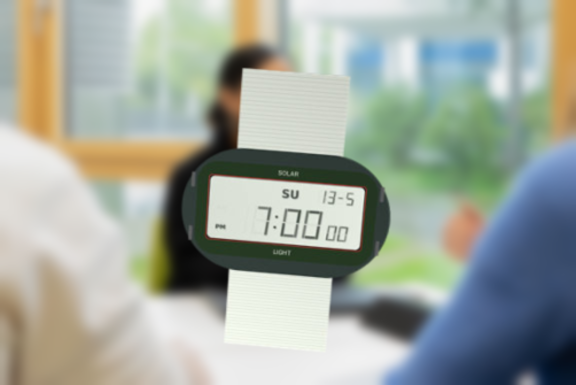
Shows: 7:00:00
